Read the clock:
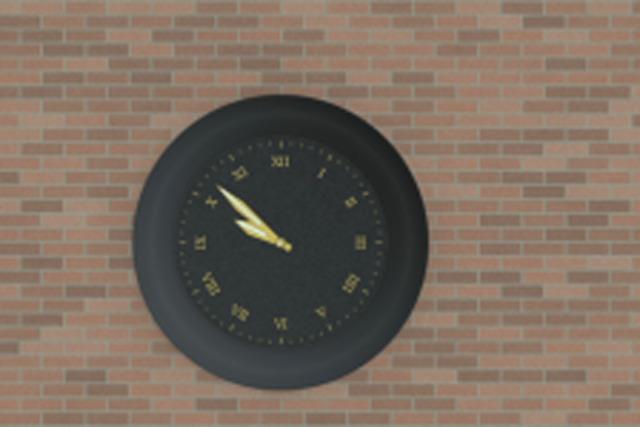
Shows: 9:52
